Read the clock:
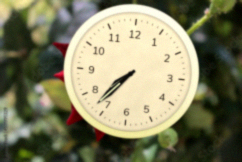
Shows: 7:37
